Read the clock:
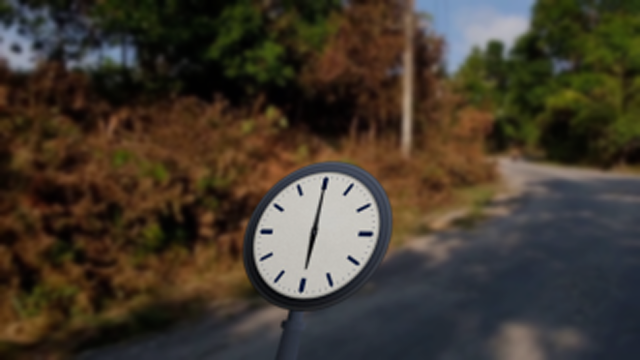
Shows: 6:00
